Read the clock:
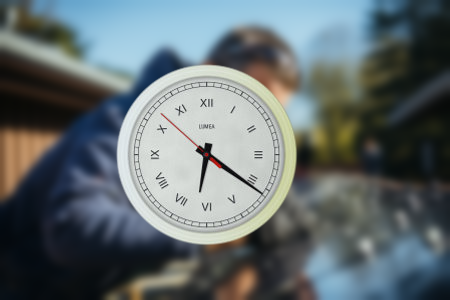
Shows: 6:20:52
